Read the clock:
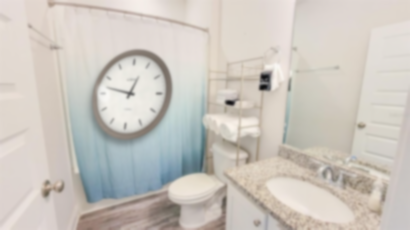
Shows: 12:47
